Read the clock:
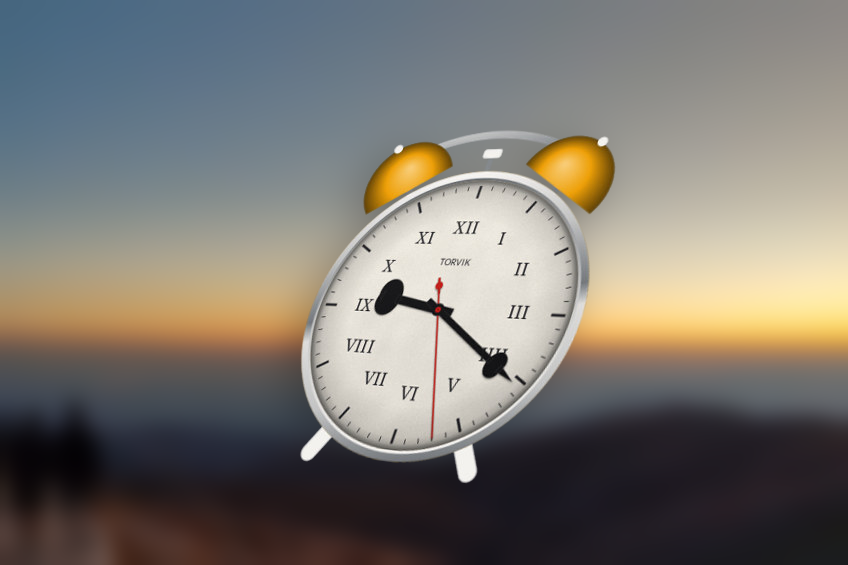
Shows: 9:20:27
